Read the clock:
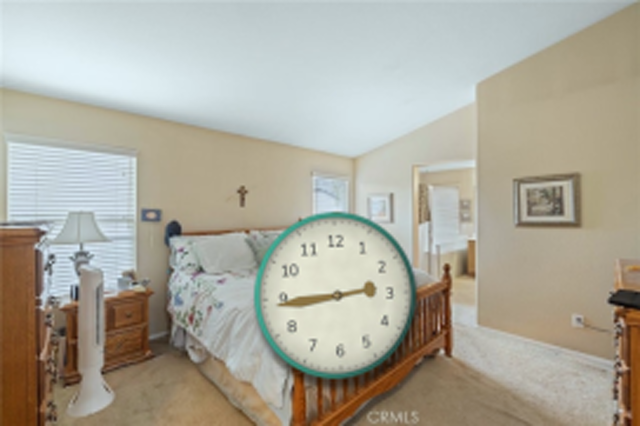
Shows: 2:44
